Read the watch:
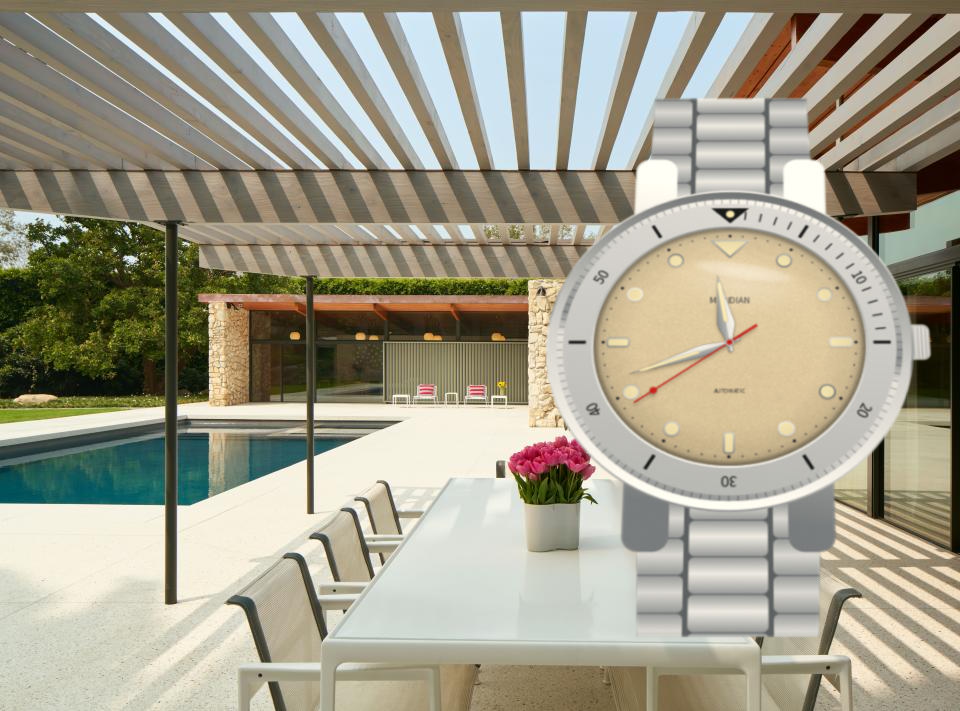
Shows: 11:41:39
